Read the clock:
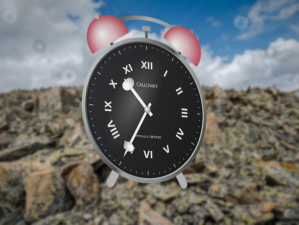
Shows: 10:35
